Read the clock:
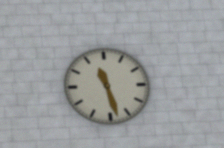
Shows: 11:28
